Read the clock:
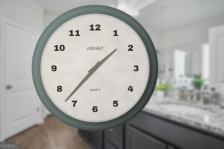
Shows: 1:37
